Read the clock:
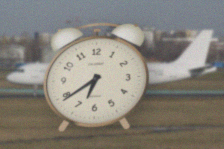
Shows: 6:39
